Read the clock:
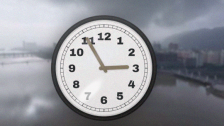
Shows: 2:55
